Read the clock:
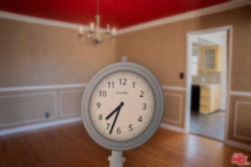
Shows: 7:33
